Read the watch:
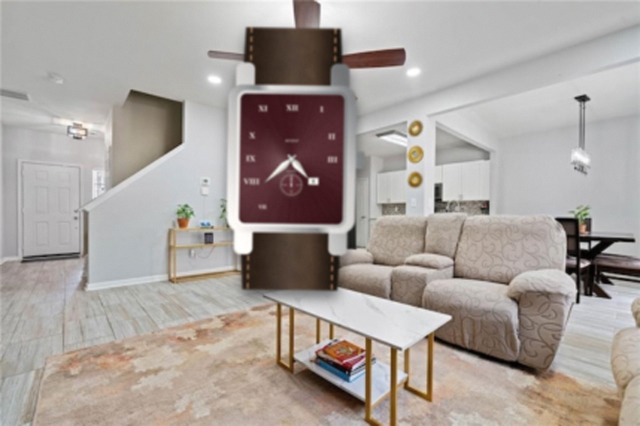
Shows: 4:38
